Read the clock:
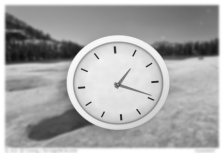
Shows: 1:19
